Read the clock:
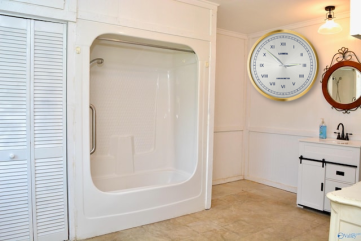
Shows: 2:52
